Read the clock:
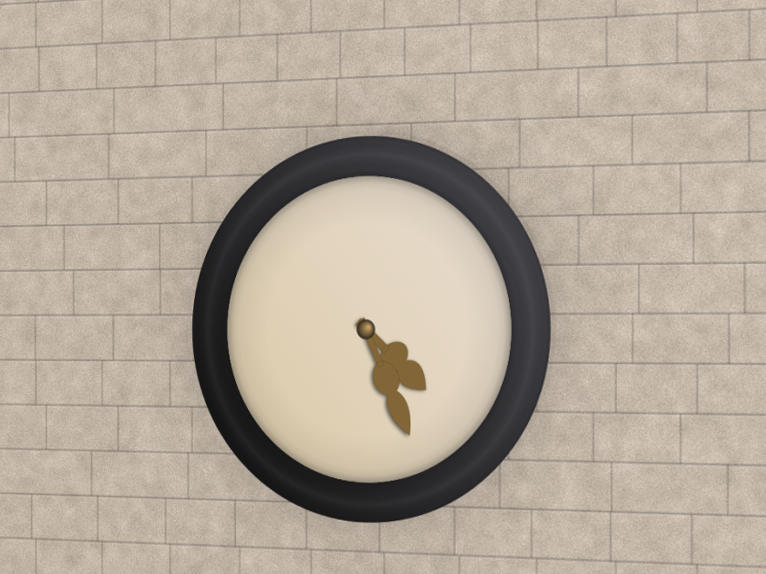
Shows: 4:26
